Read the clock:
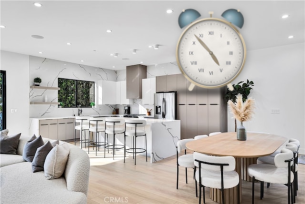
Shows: 4:53
